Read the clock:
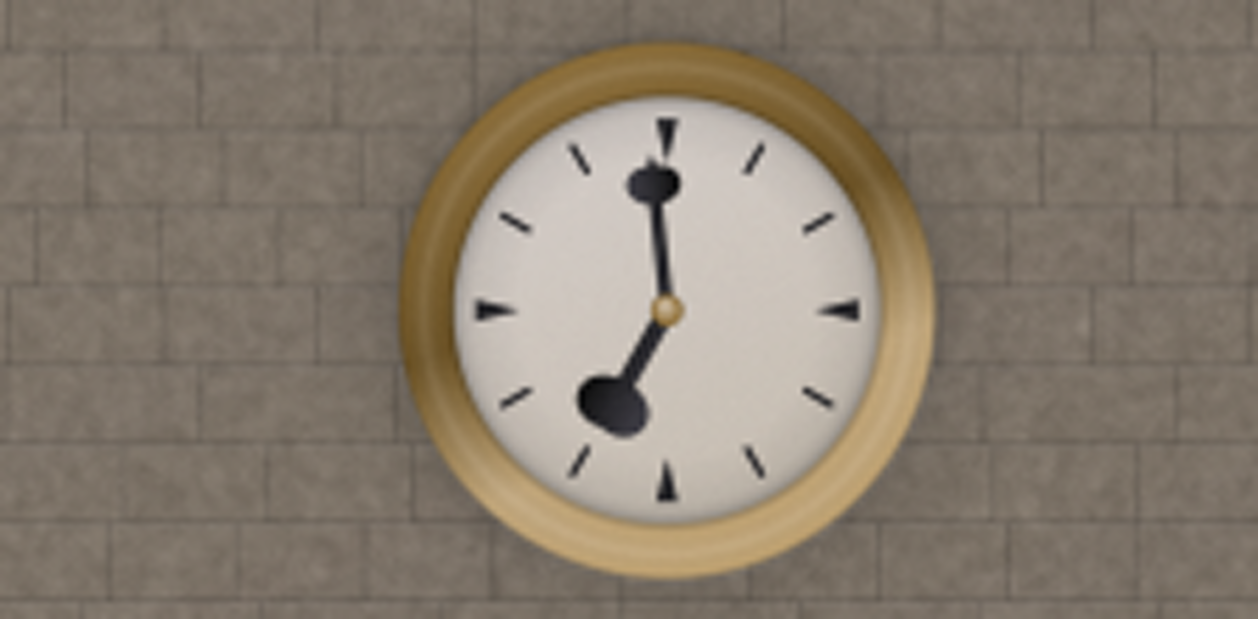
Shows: 6:59
